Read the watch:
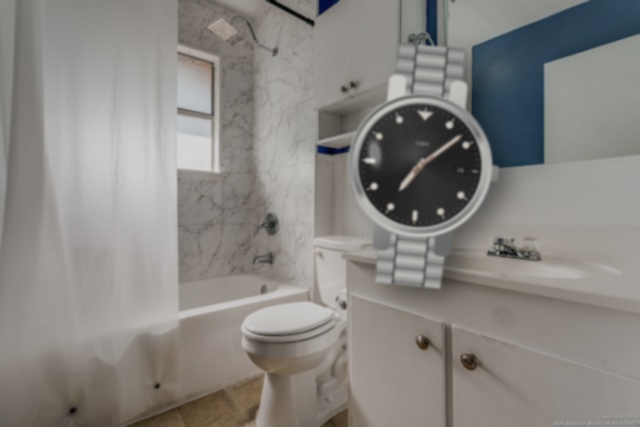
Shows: 7:08
